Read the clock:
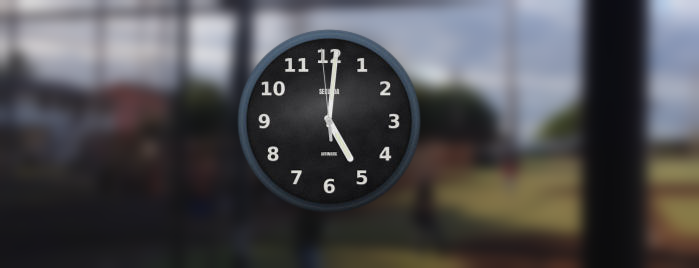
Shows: 5:00:59
